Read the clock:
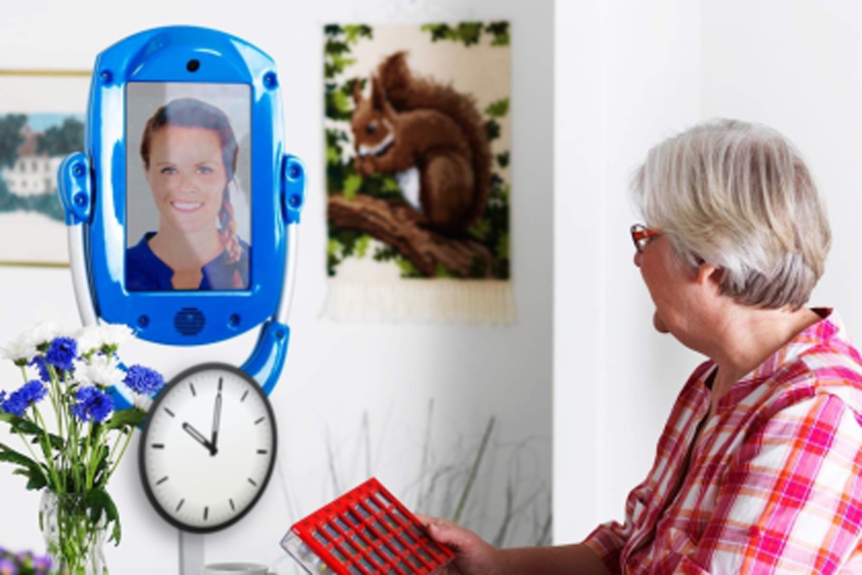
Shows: 10:00
